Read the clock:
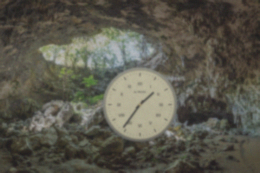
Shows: 1:36
